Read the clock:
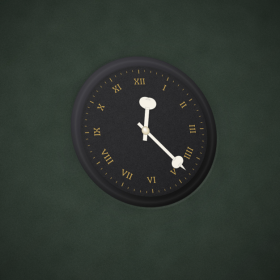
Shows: 12:23
